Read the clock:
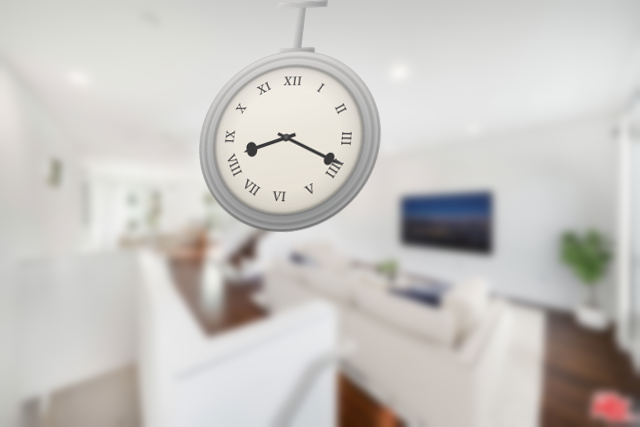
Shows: 8:19
